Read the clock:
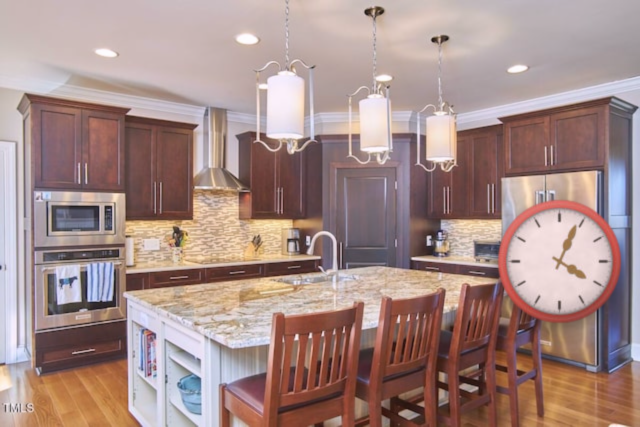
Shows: 4:04
